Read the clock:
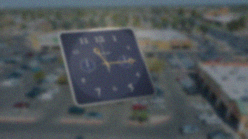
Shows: 11:15
